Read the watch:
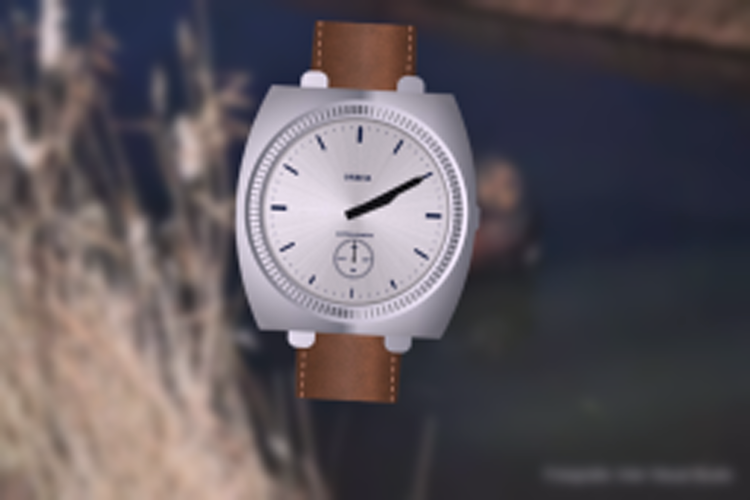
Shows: 2:10
